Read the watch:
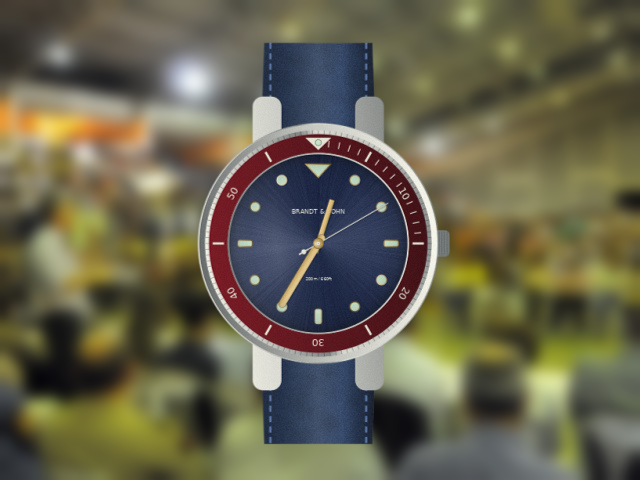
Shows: 12:35:10
